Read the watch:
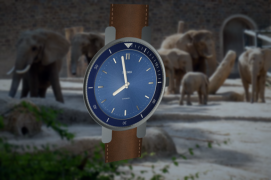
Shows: 7:58
